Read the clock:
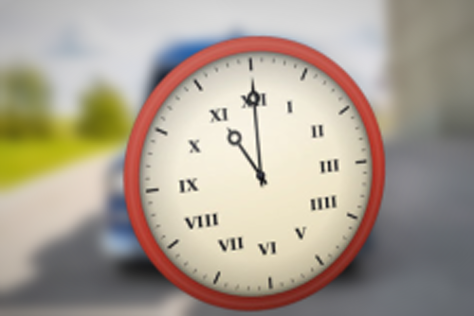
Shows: 11:00
